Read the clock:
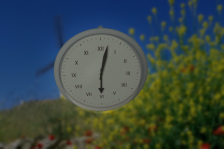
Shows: 6:02
